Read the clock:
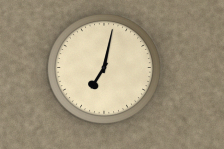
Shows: 7:02
